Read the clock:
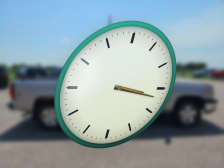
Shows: 3:17
